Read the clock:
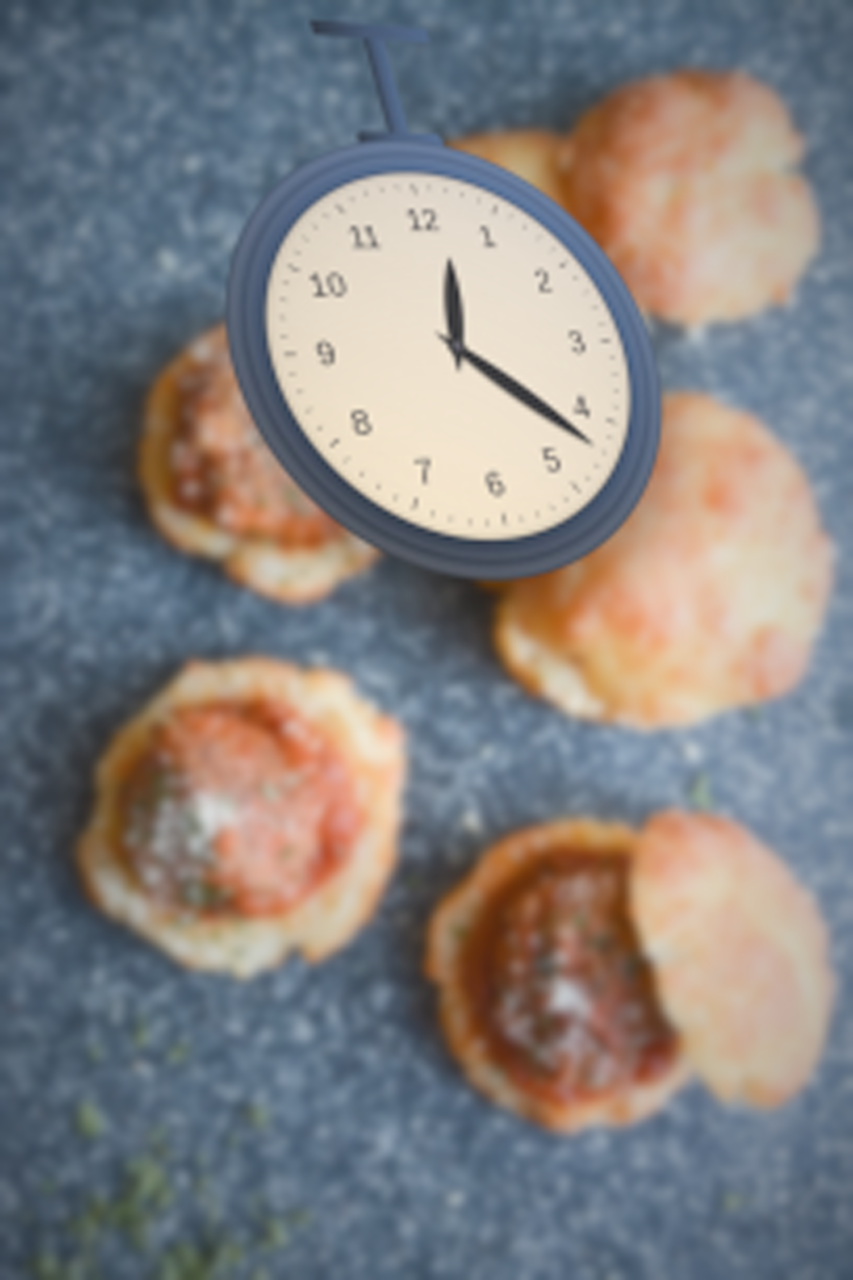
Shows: 12:22
